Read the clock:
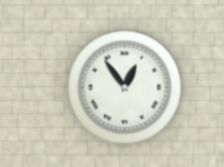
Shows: 12:54
